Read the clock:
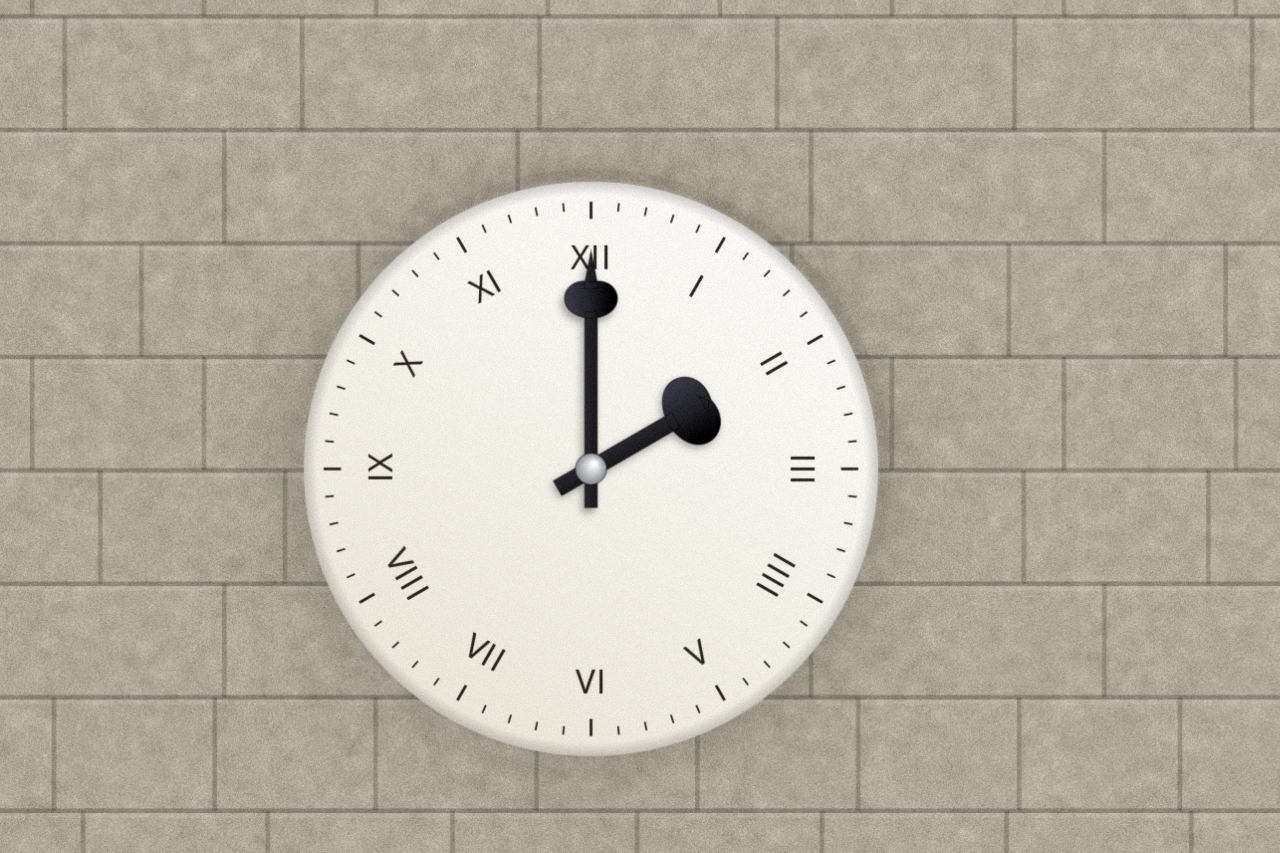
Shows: 2:00
